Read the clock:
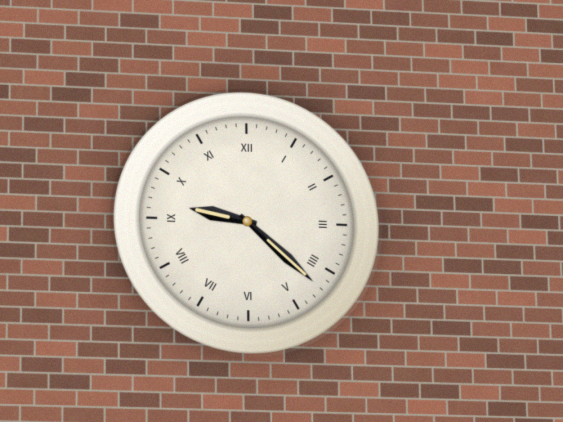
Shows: 9:22
